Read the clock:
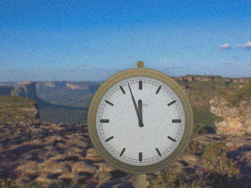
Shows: 11:57
